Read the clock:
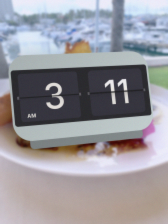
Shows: 3:11
